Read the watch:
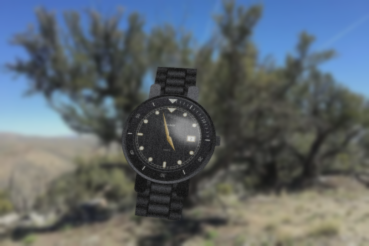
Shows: 4:57
